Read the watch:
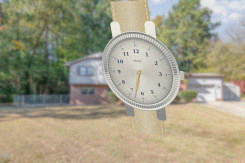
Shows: 6:33
